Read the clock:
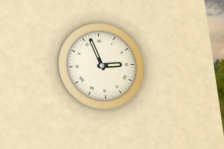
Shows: 2:57
